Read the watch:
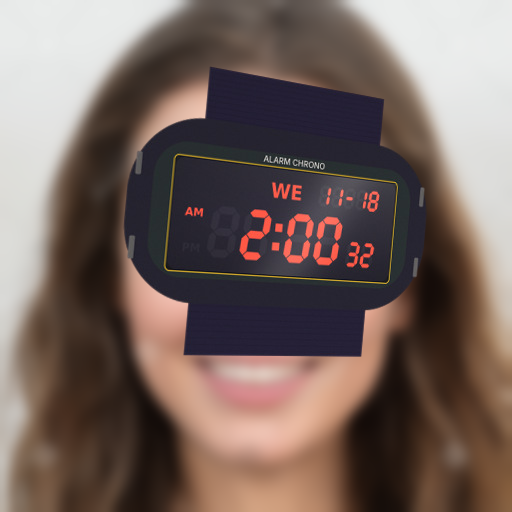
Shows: 2:00:32
